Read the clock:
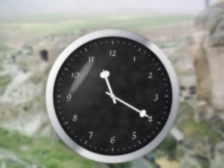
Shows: 11:20
